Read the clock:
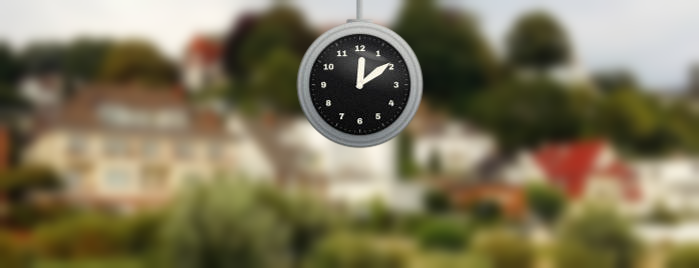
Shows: 12:09
